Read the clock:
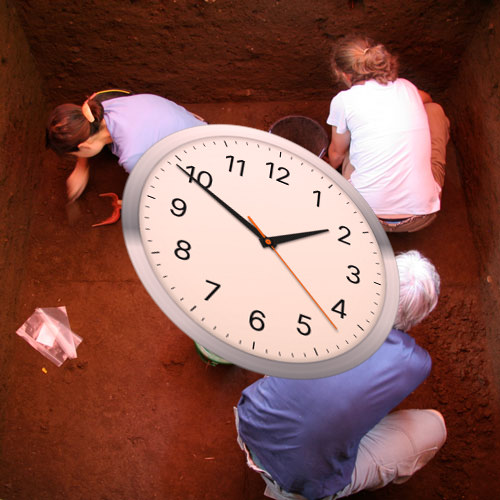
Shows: 1:49:22
